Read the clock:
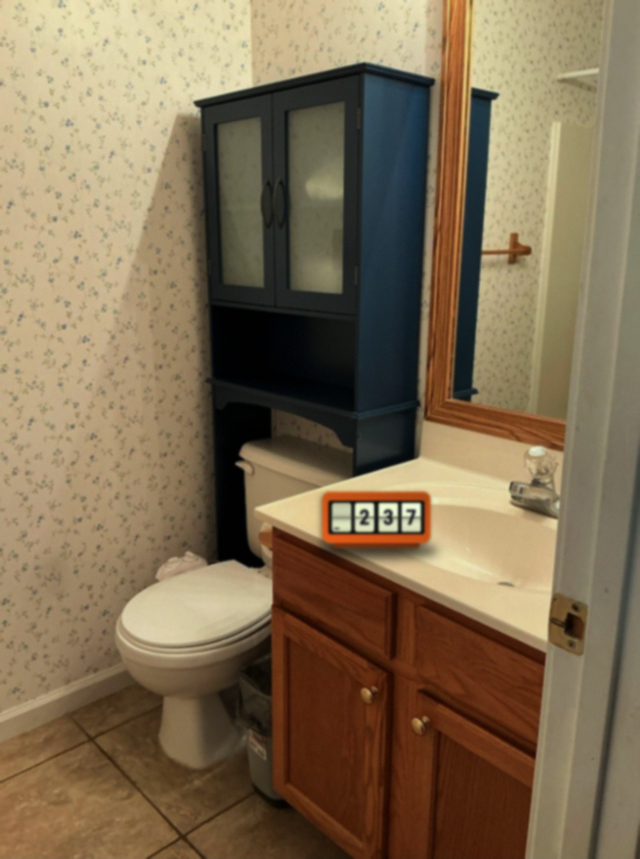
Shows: 2:37
